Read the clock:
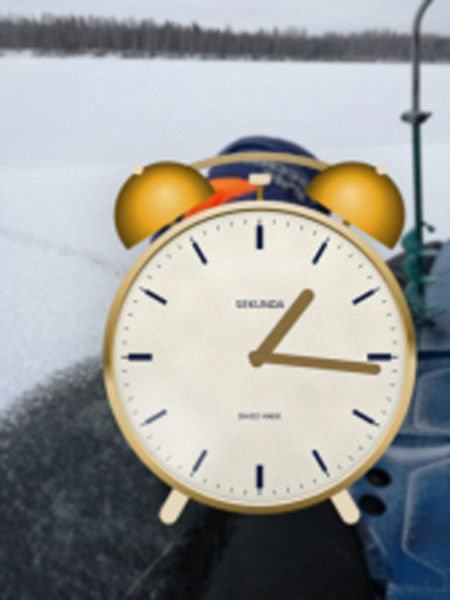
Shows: 1:16
